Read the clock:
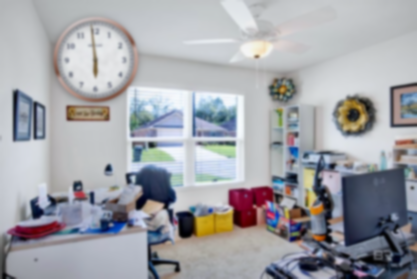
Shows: 5:59
